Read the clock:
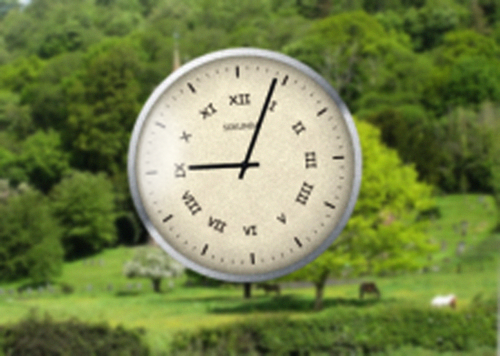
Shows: 9:04
